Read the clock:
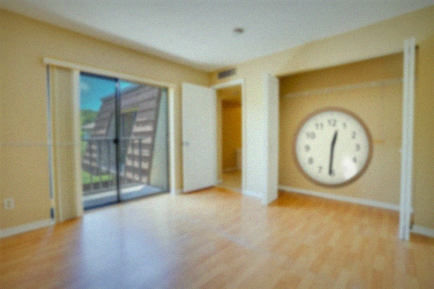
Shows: 12:31
